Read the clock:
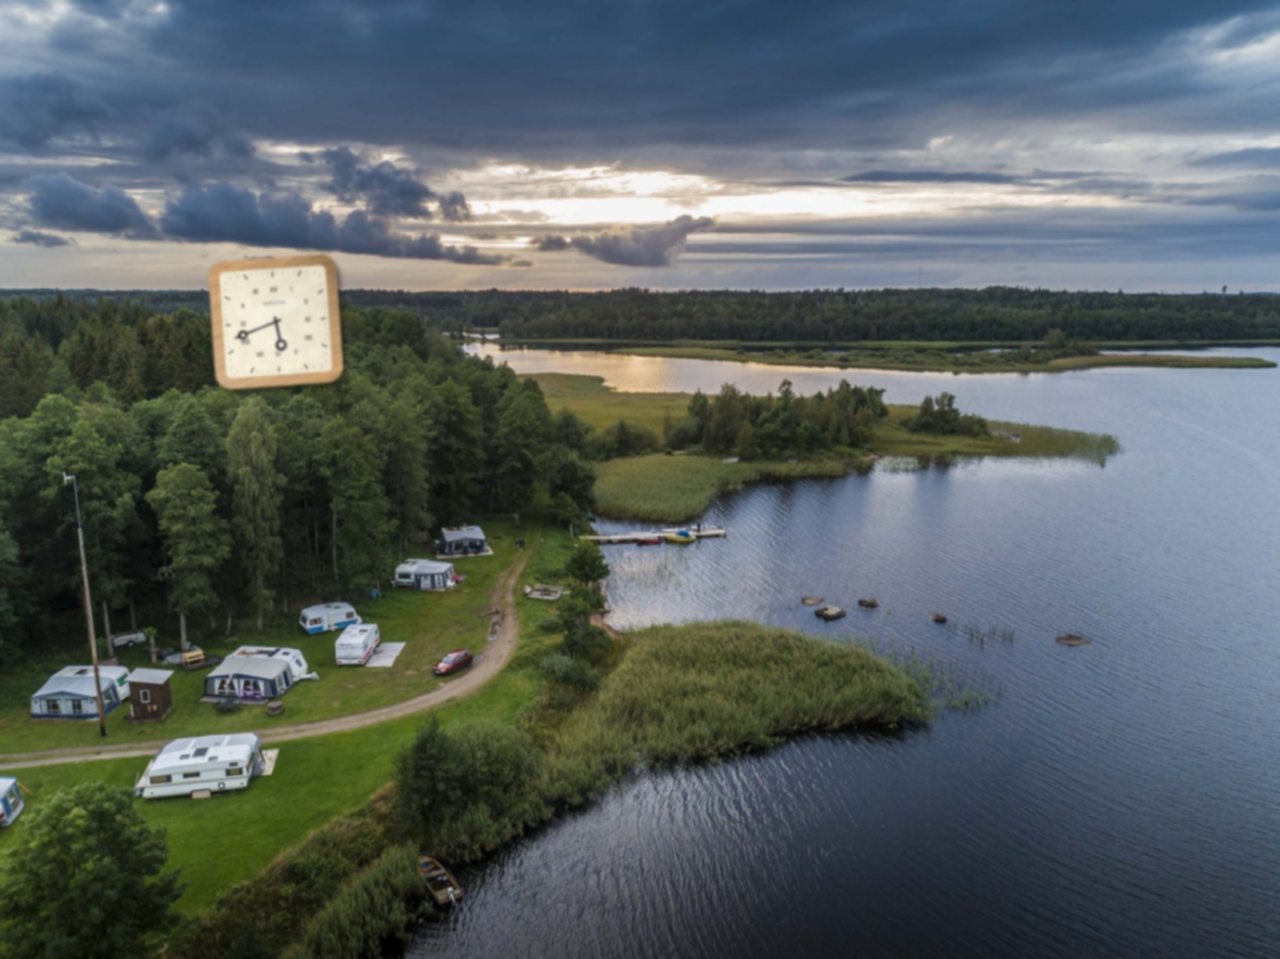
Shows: 5:42
